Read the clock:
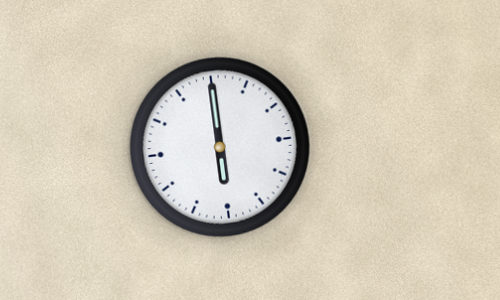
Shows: 6:00
